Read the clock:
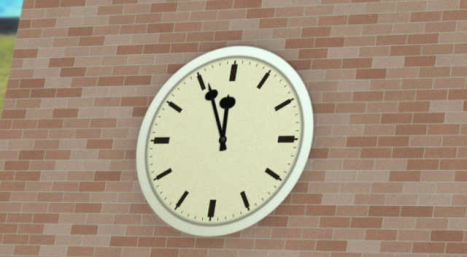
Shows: 11:56
